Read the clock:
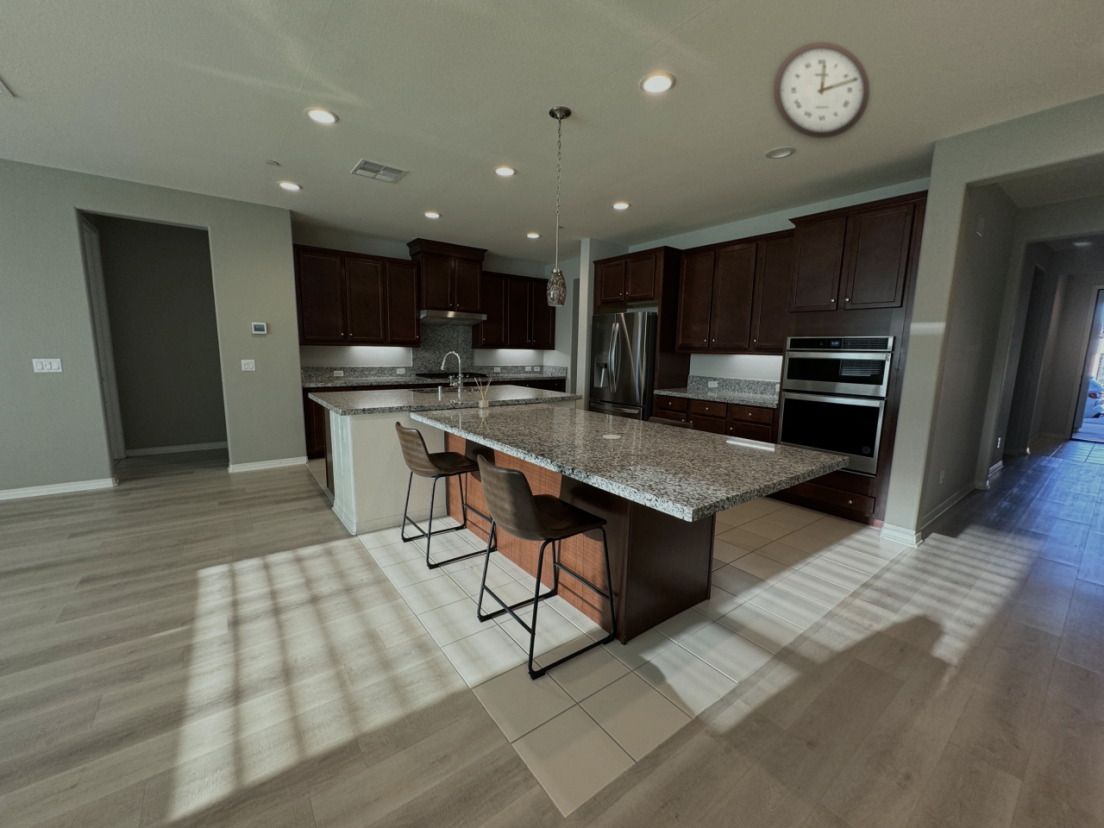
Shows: 12:12
